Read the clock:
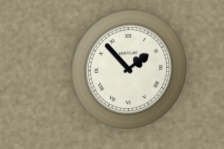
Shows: 1:53
